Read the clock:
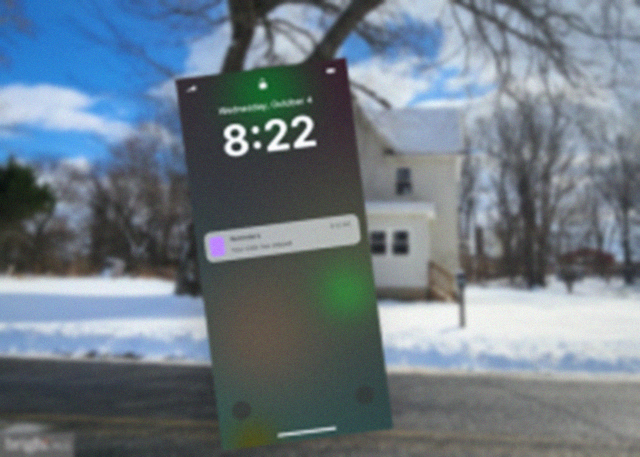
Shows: 8:22
